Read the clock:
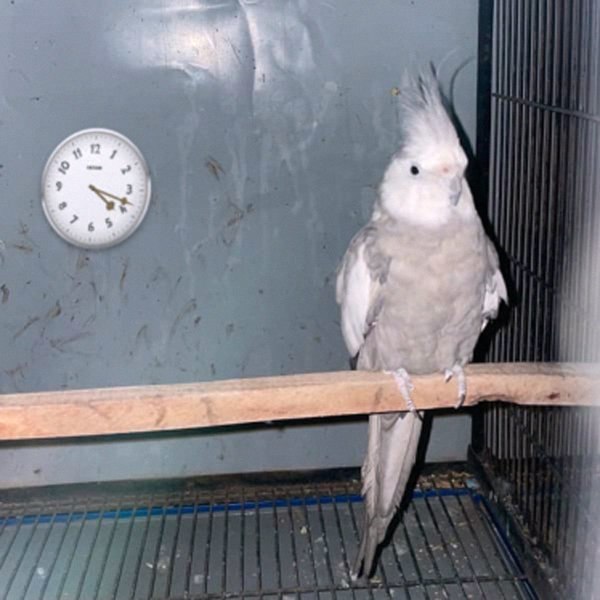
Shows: 4:18
